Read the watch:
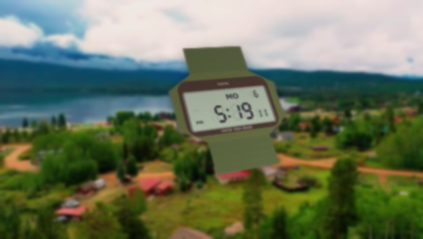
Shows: 5:19
